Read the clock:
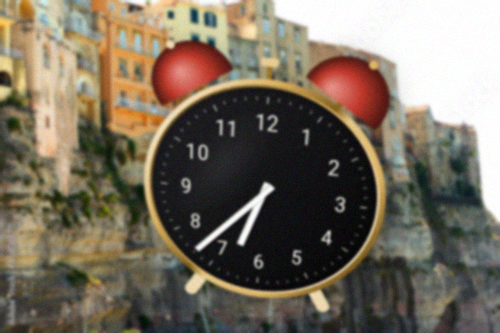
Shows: 6:37
